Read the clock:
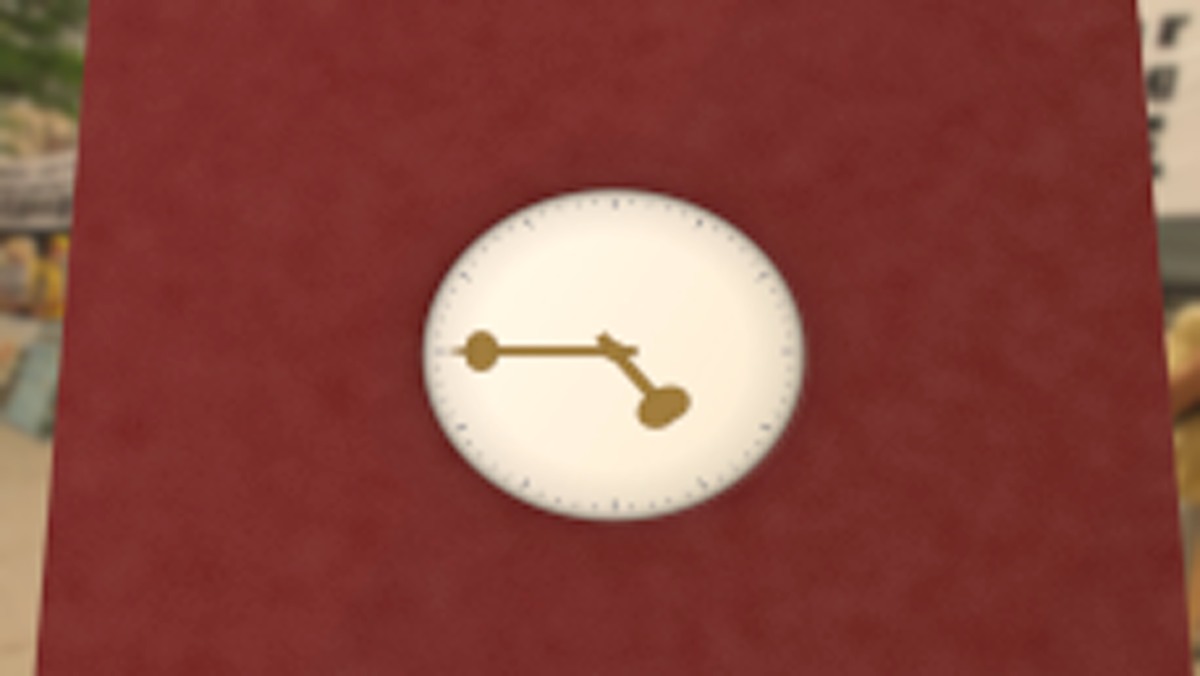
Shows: 4:45
